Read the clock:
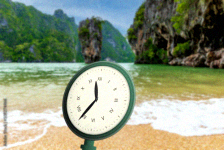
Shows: 11:36
